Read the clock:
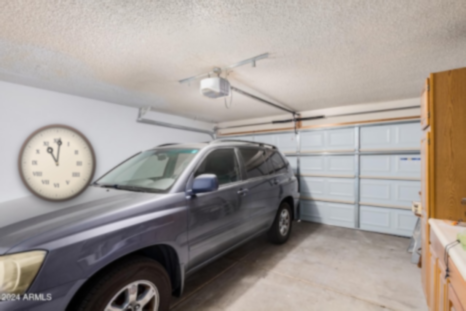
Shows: 11:01
